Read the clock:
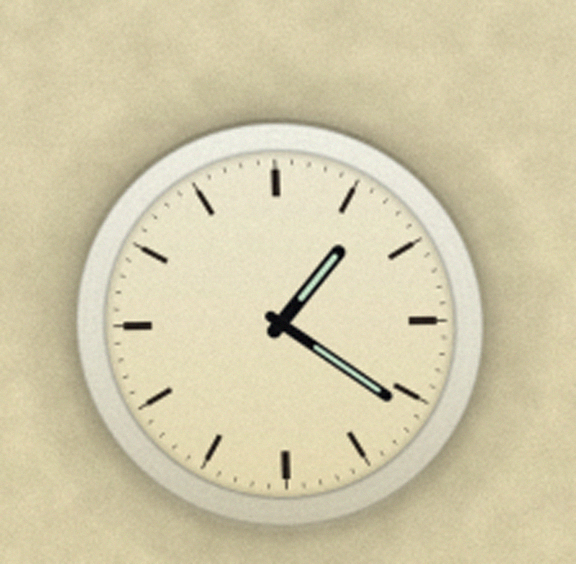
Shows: 1:21
